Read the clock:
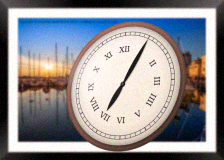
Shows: 7:05
